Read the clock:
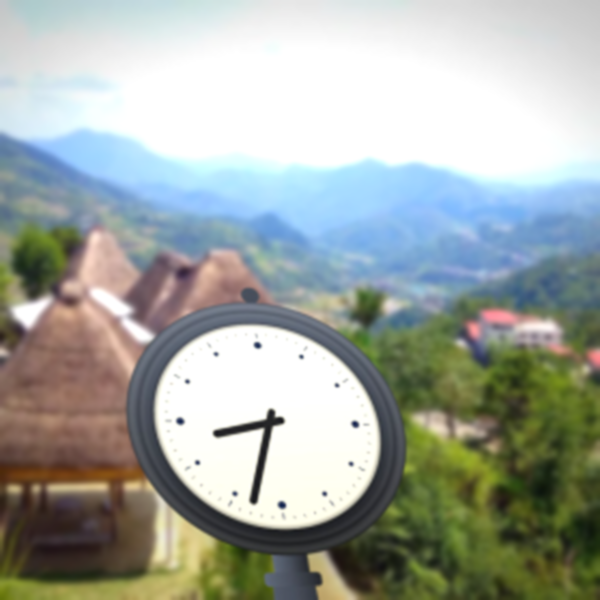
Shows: 8:33
